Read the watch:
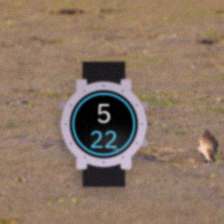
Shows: 5:22
